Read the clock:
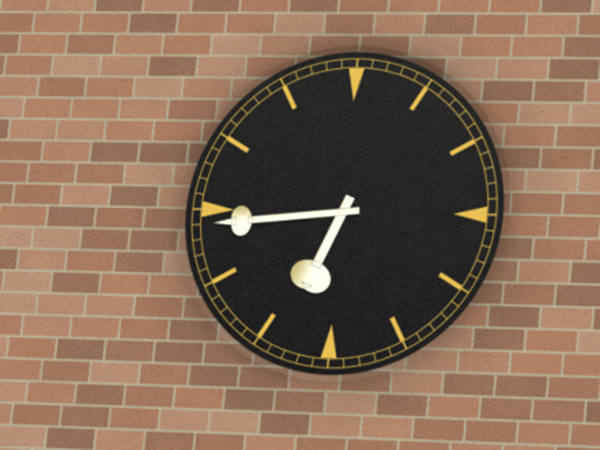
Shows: 6:44
